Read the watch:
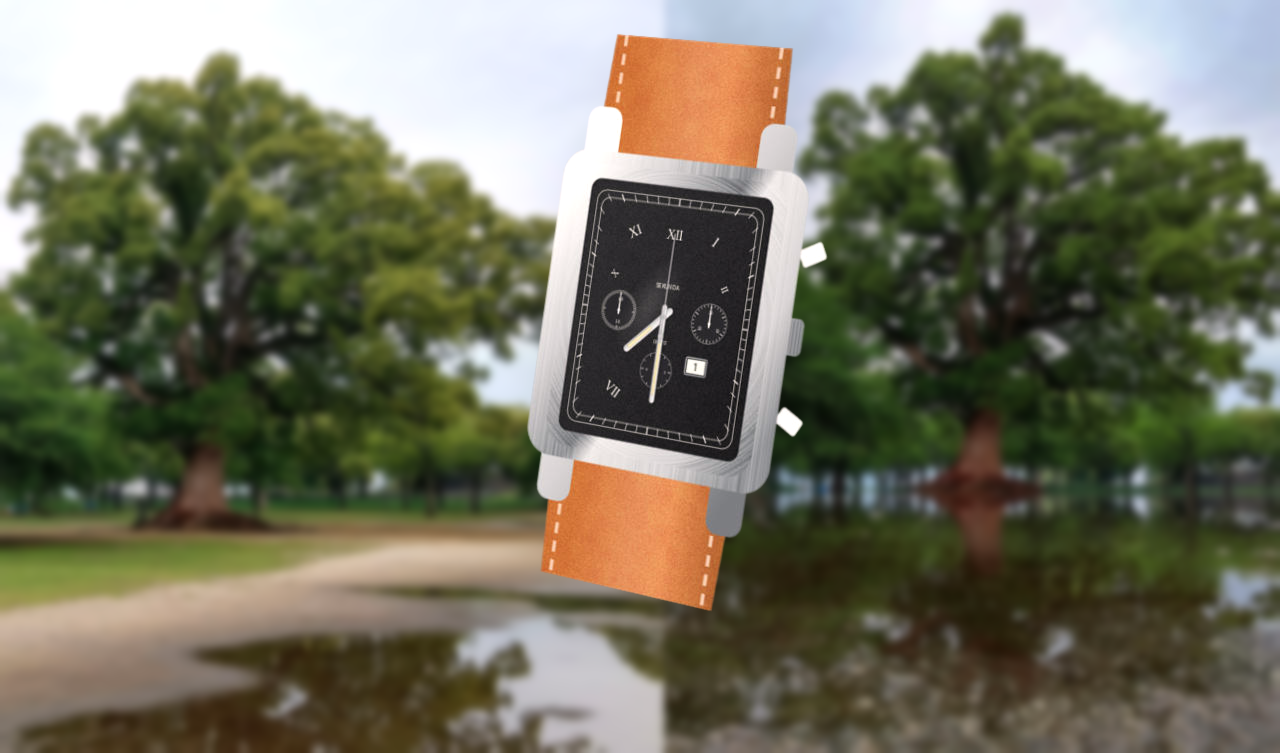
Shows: 7:30
